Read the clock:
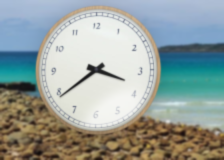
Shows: 3:39
